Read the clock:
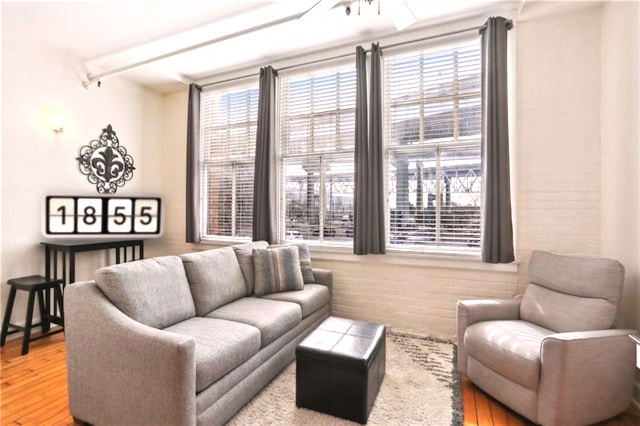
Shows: 18:55
